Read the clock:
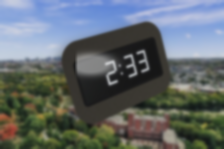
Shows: 2:33
